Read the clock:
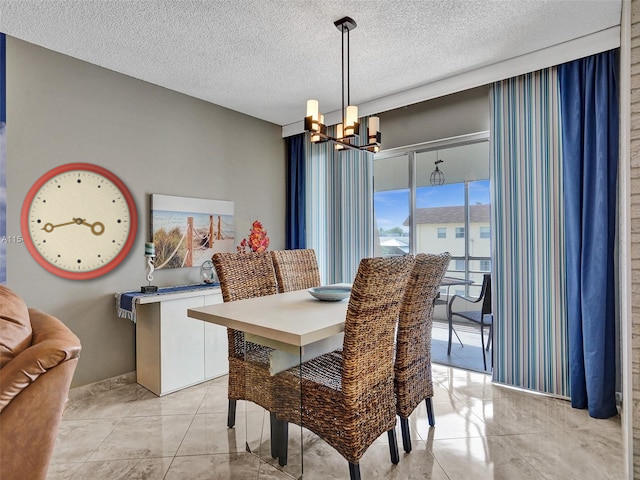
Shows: 3:43
